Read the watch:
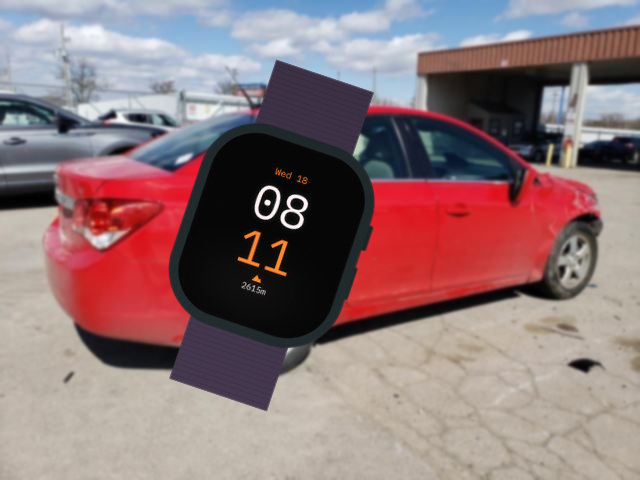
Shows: 8:11
